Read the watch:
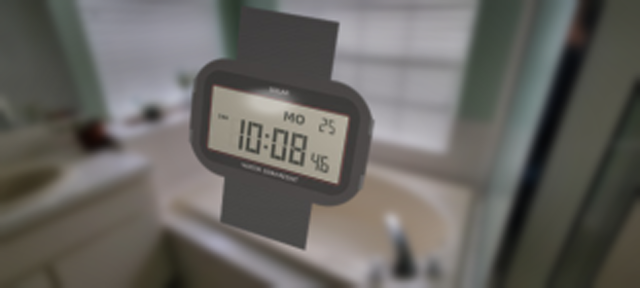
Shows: 10:08:46
